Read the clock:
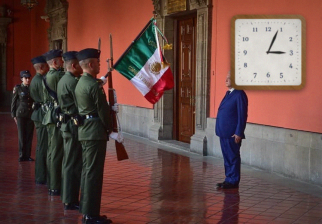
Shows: 3:04
